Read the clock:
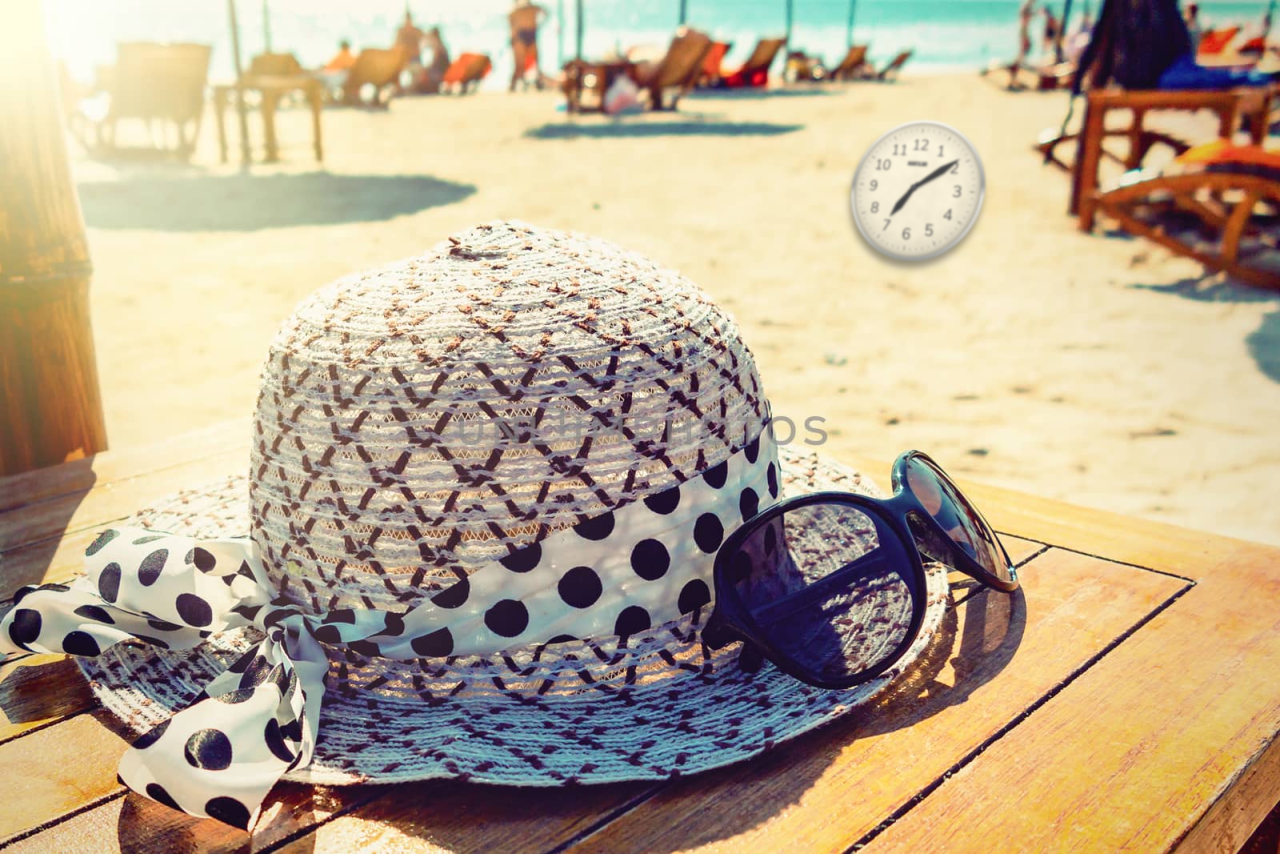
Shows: 7:09
